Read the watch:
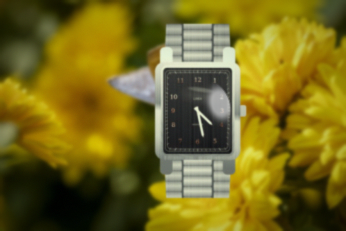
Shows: 4:28
